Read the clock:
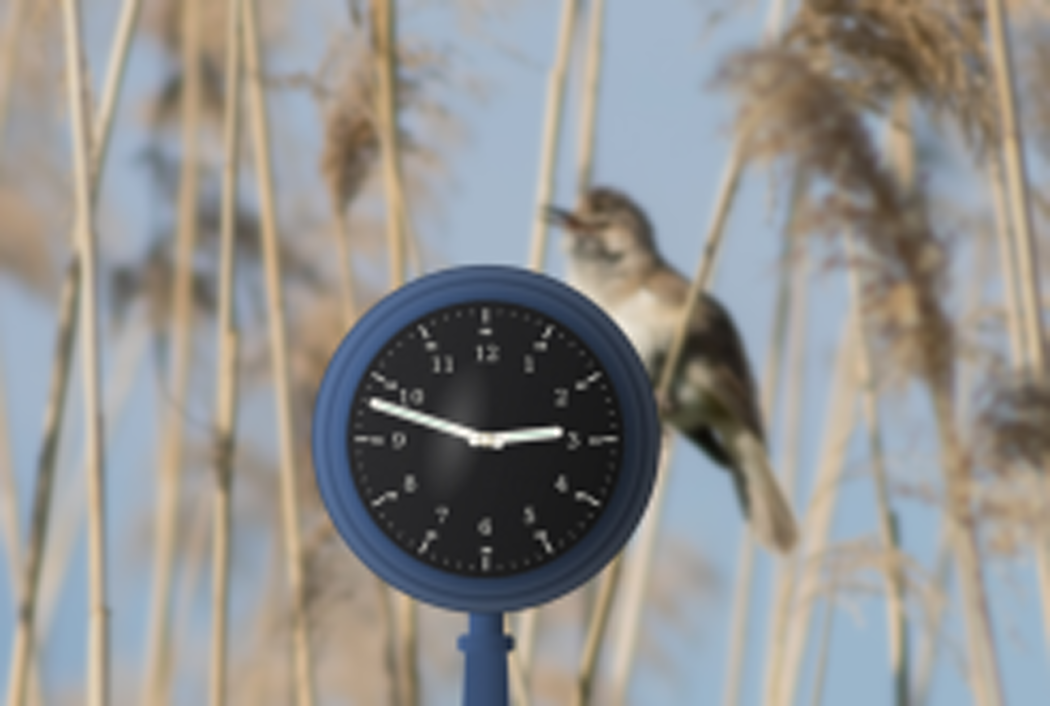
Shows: 2:48
